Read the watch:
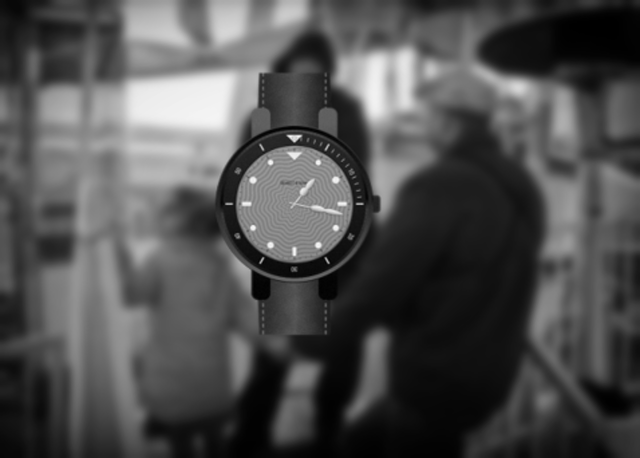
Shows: 1:17
